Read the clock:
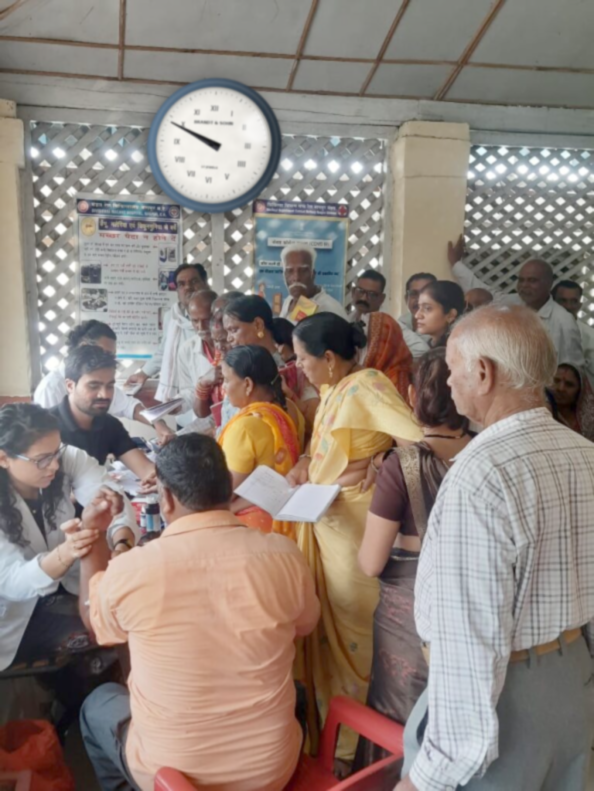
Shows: 9:49
